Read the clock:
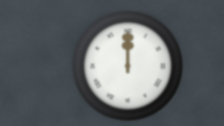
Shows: 12:00
